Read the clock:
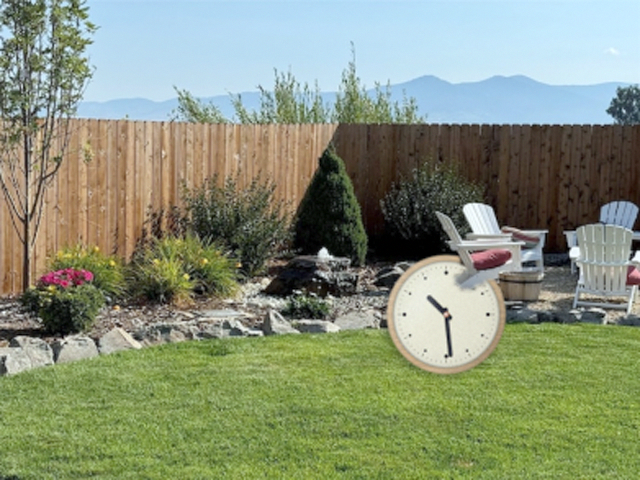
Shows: 10:29
